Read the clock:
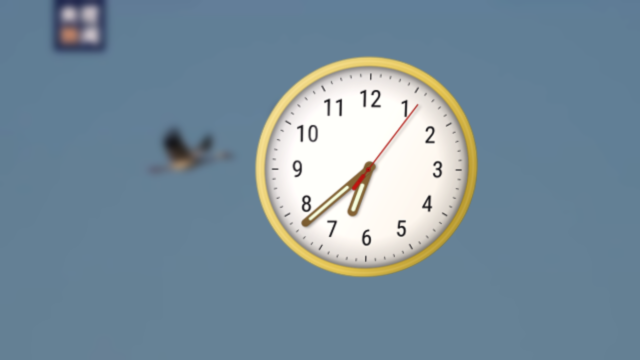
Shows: 6:38:06
